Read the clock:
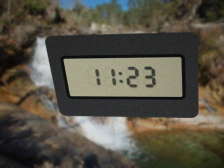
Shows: 11:23
